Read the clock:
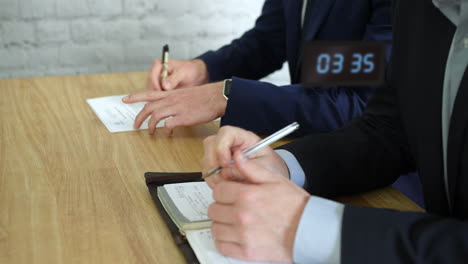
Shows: 3:35
